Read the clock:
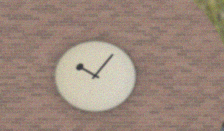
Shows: 10:06
